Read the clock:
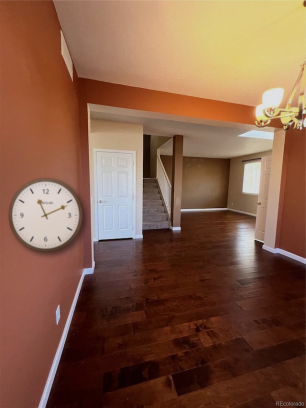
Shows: 11:11
